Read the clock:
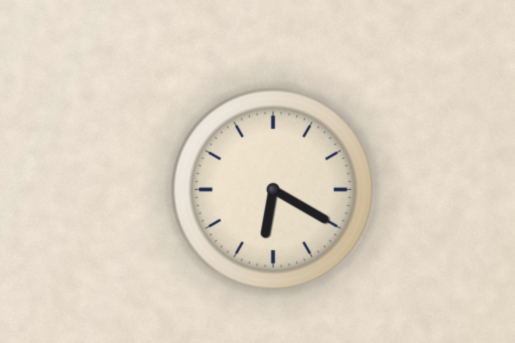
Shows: 6:20
